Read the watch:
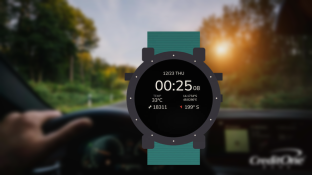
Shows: 0:25
